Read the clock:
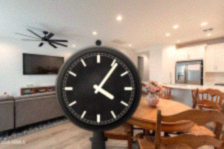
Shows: 4:06
